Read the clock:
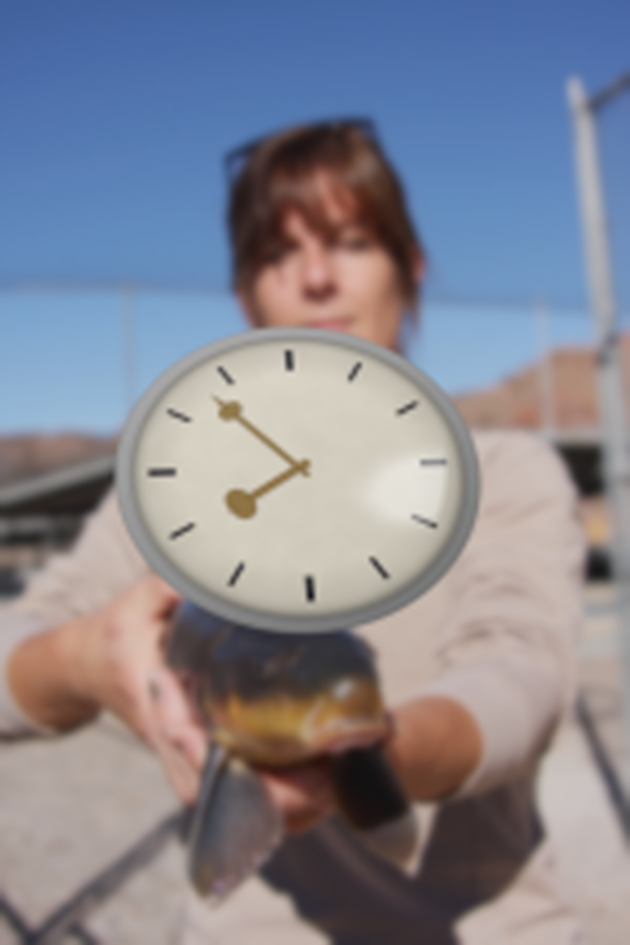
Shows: 7:53
